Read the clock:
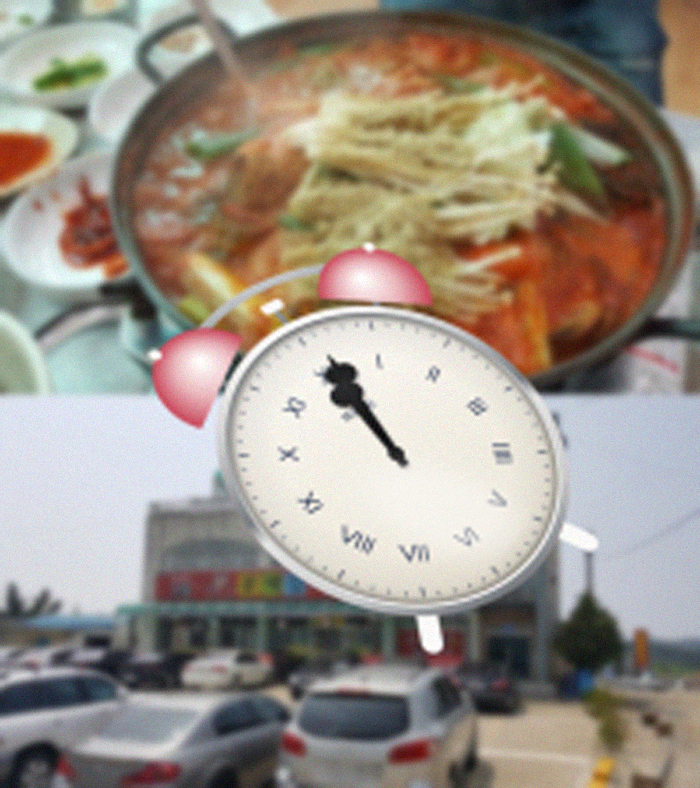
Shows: 12:01
